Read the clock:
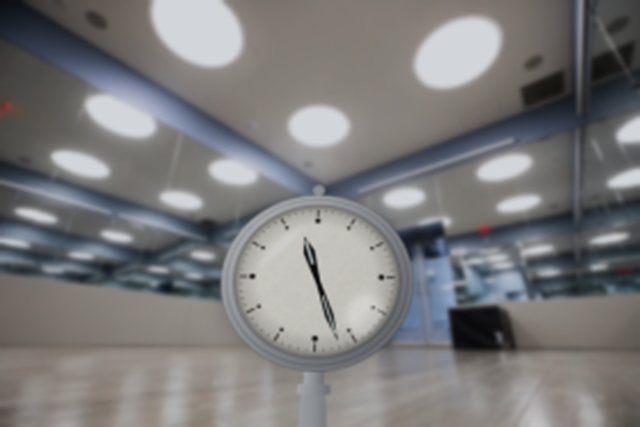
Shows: 11:27
